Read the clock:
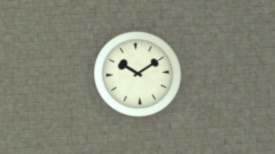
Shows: 10:10
